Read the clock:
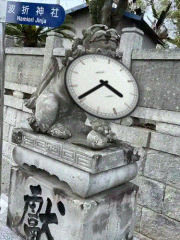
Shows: 4:41
